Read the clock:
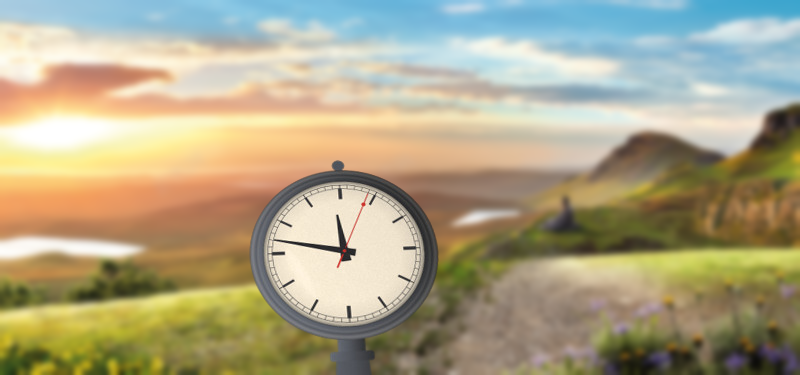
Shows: 11:47:04
